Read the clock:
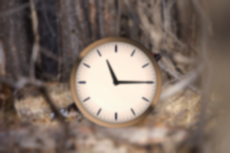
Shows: 11:15
